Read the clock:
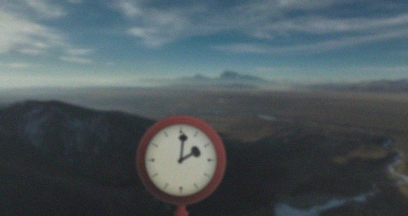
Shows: 2:01
